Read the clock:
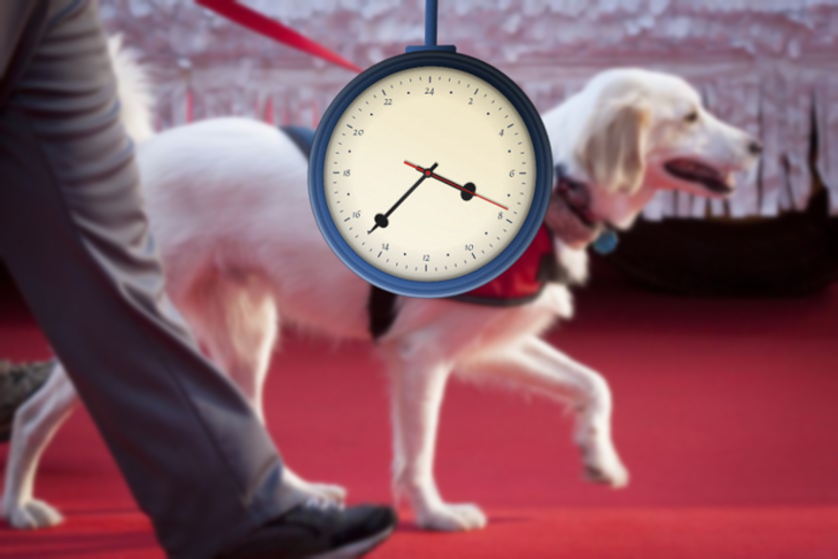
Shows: 7:37:19
